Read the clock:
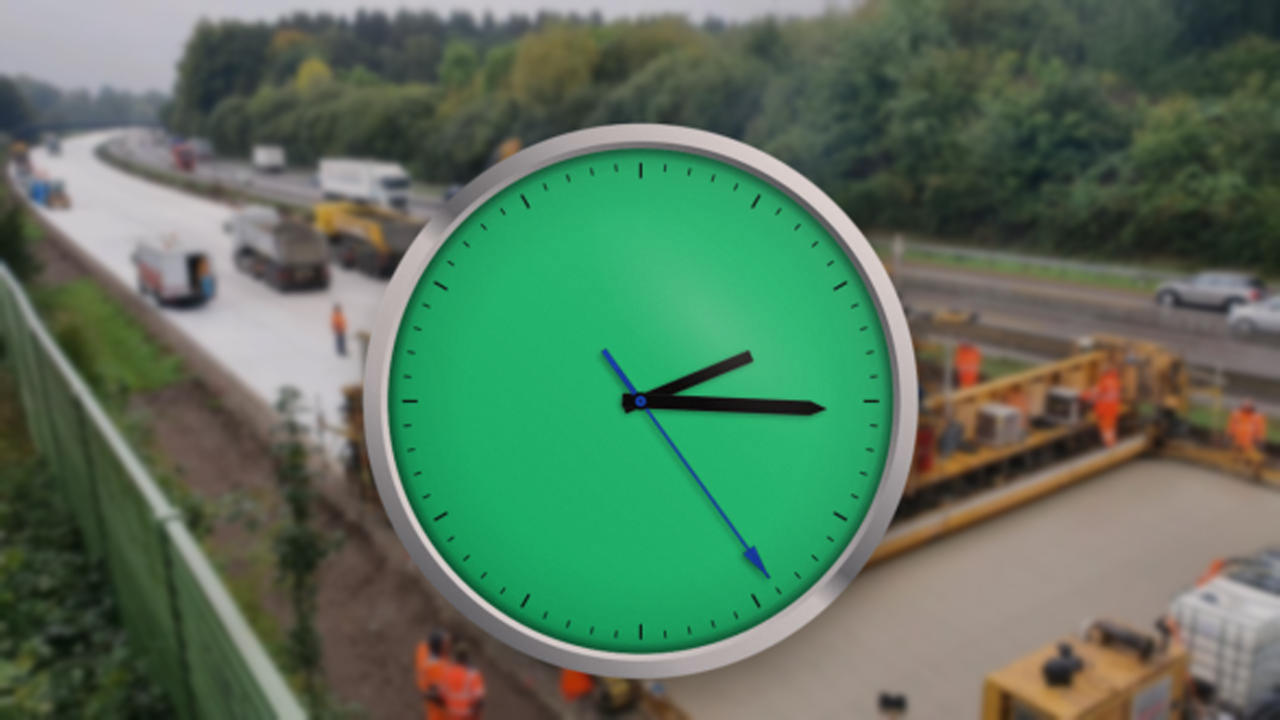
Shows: 2:15:24
